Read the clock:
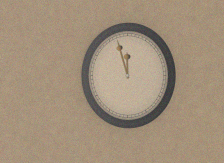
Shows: 11:57
